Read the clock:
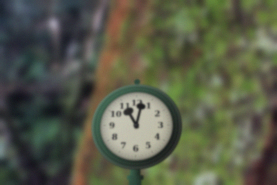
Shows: 11:02
